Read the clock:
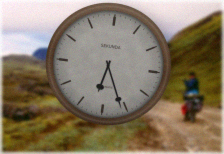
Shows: 6:26
